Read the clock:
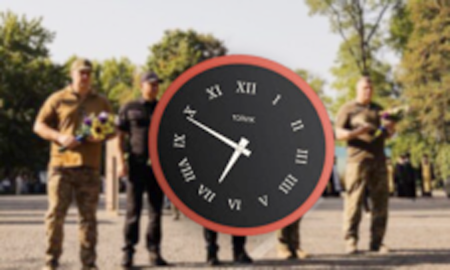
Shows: 6:49
